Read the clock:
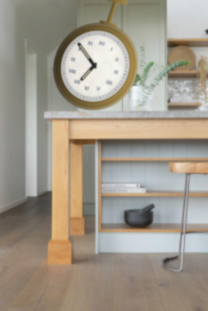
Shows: 6:51
